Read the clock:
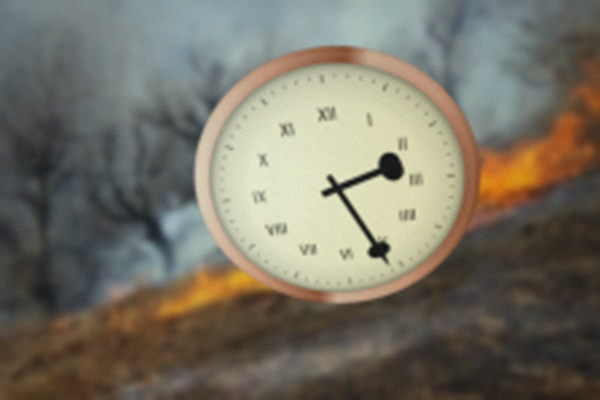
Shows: 2:26
